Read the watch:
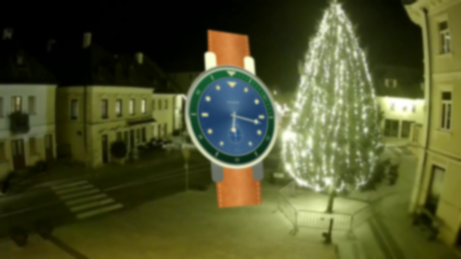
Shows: 6:17
